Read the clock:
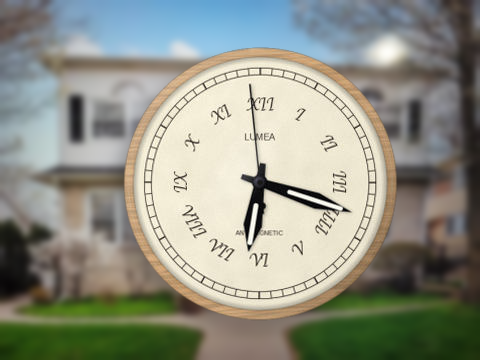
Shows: 6:17:59
